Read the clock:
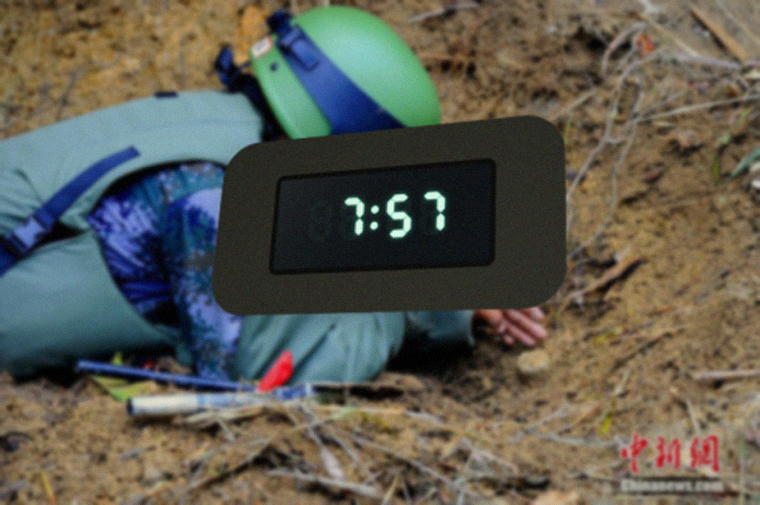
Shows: 7:57
